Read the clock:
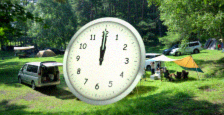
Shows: 12:00
